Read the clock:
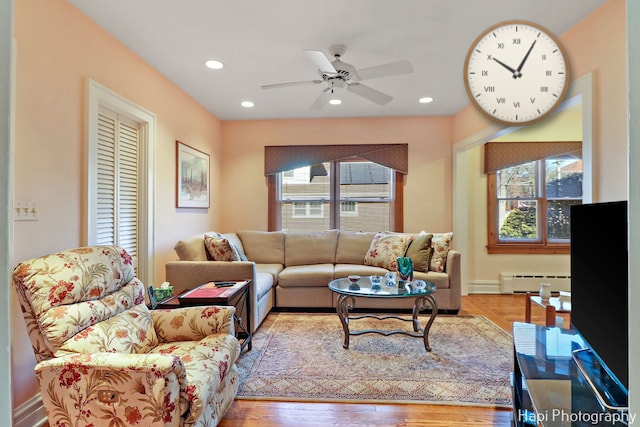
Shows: 10:05
